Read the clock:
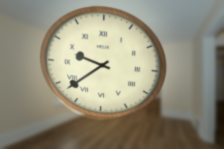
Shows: 9:38
